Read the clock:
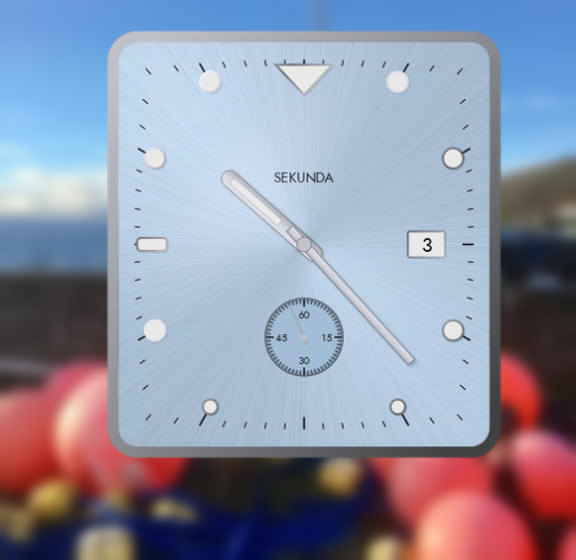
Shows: 10:22:56
